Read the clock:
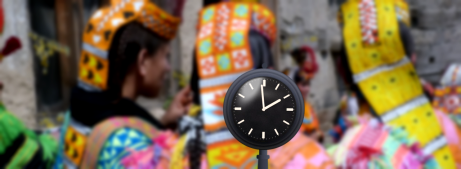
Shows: 1:59
